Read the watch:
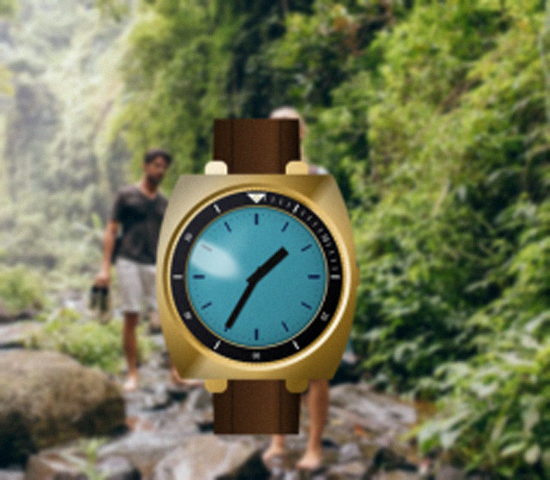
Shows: 1:35
